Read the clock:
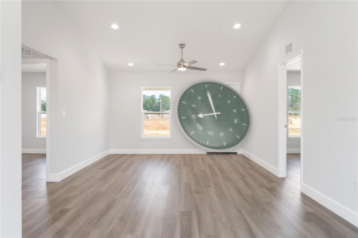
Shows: 9:00
